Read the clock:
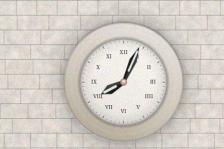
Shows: 8:04
